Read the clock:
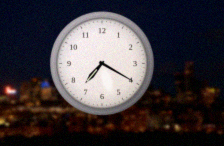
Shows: 7:20
